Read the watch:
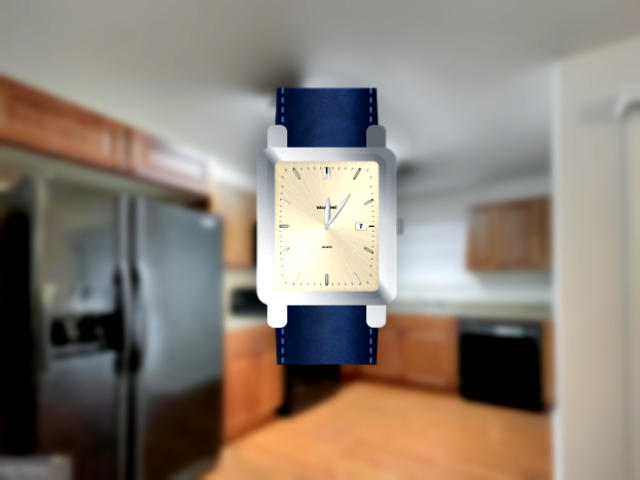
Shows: 12:06
